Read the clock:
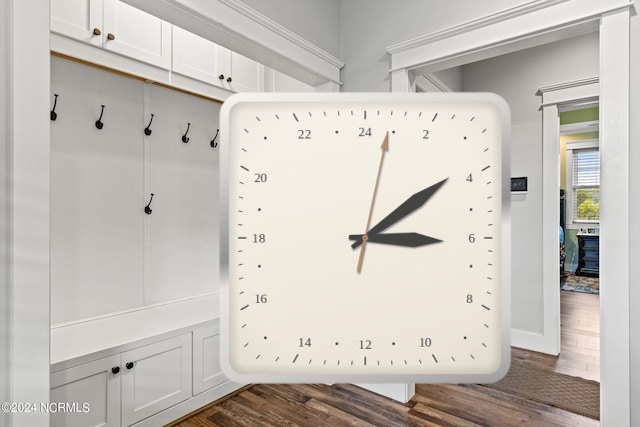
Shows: 6:09:02
